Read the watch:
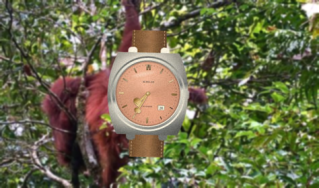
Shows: 7:35
